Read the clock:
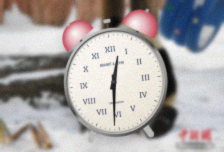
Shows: 12:31
